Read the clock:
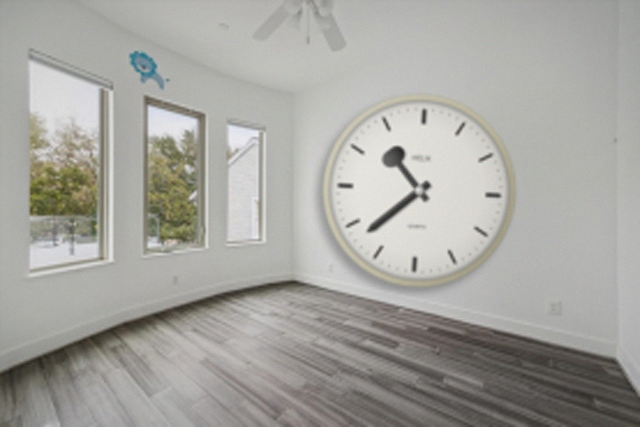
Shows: 10:38
